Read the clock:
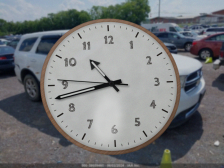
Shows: 10:42:46
